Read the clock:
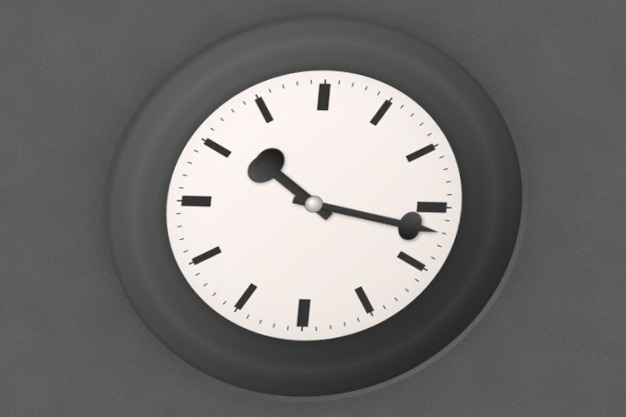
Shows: 10:17
